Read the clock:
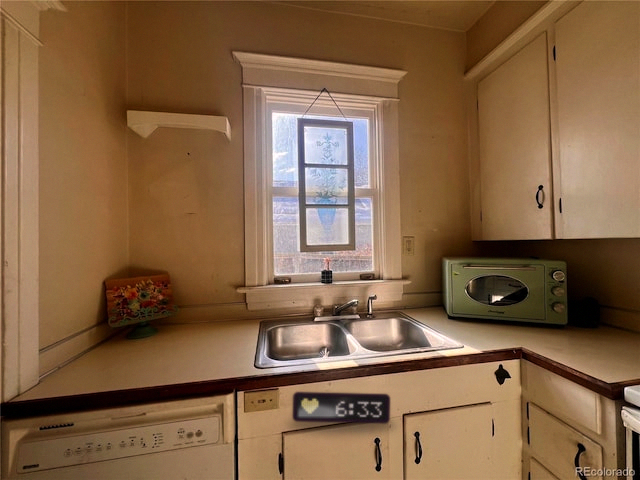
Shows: 6:33
